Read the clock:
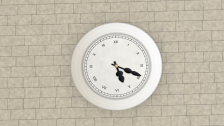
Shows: 5:19
